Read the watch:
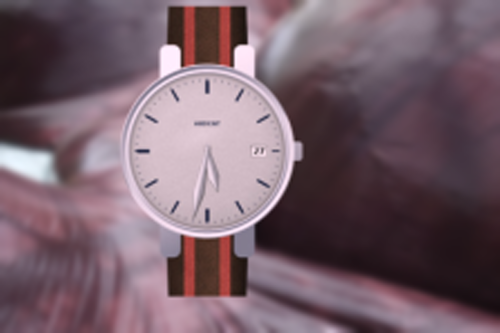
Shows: 5:32
